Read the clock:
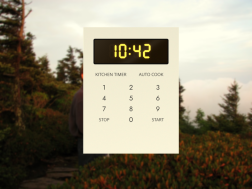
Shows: 10:42
